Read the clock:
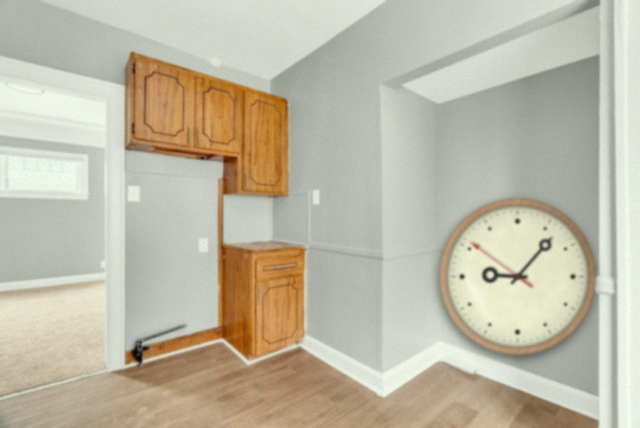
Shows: 9:06:51
